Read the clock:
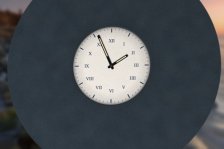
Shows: 1:56
